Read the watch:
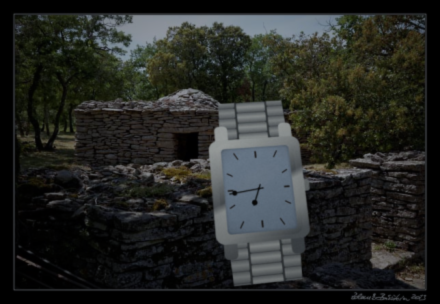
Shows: 6:44
